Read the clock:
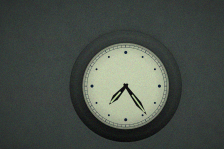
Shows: 7:24
